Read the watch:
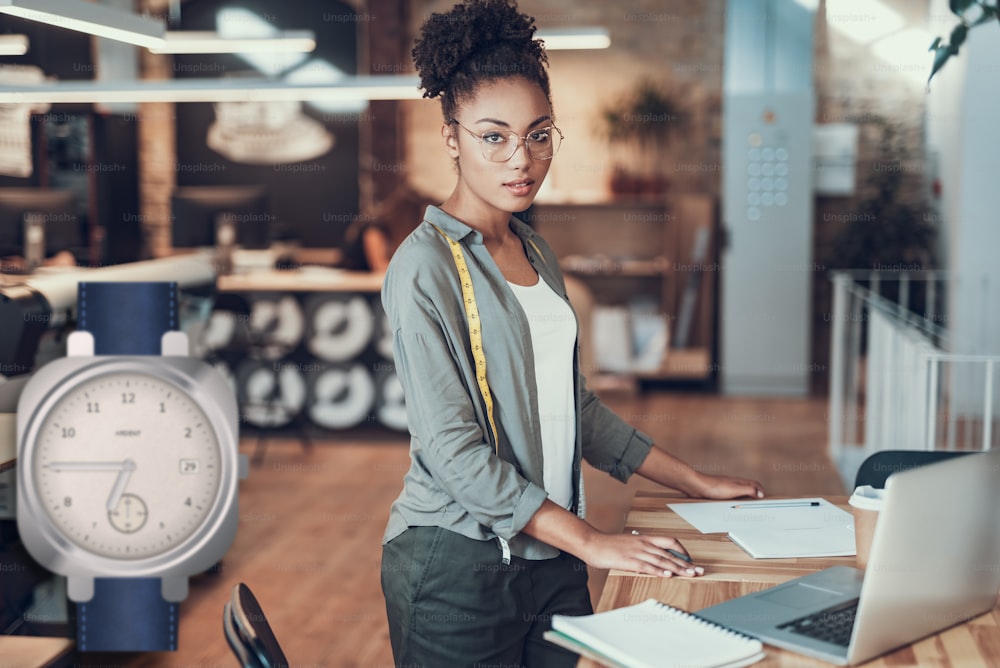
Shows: 6:45
